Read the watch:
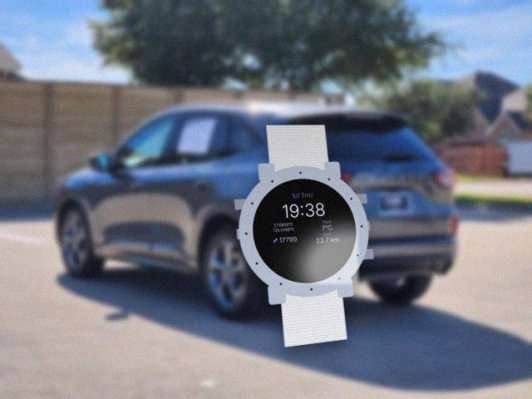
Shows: 19:38
